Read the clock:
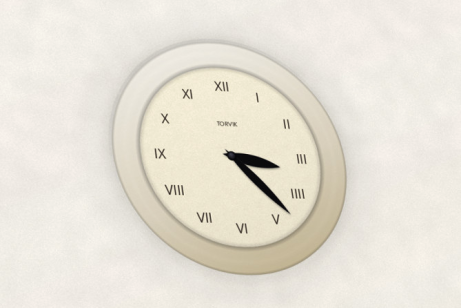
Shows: 3:23
